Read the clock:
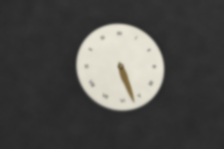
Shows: 5:27
